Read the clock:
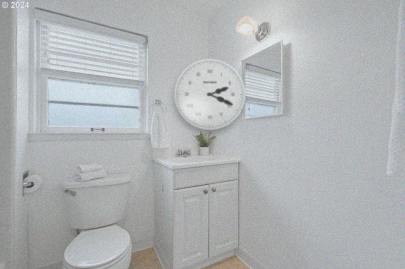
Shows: 2:19
